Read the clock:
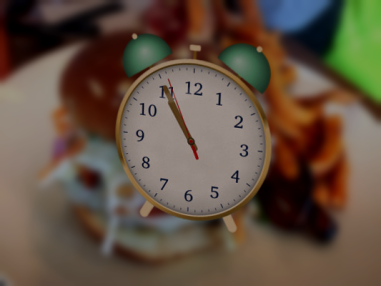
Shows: 10:54:56
